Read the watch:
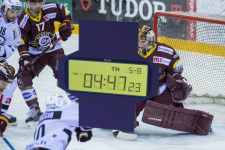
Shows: 4:47:23
